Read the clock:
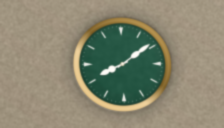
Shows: 8:09
